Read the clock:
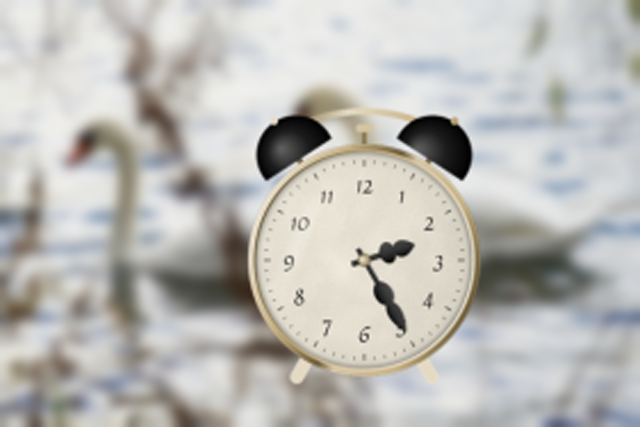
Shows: 2:25
